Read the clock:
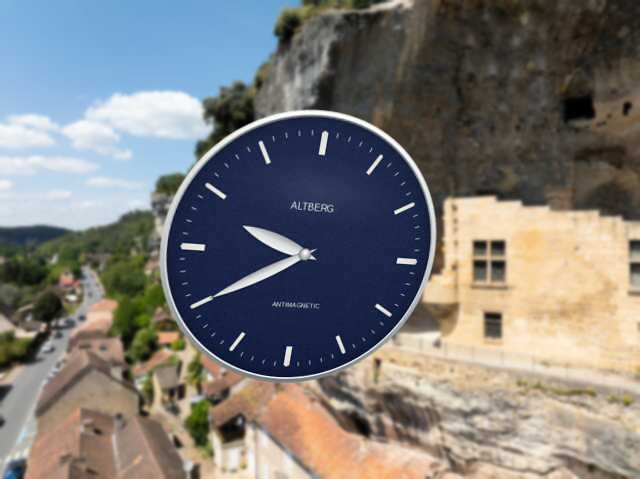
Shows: 9:40
